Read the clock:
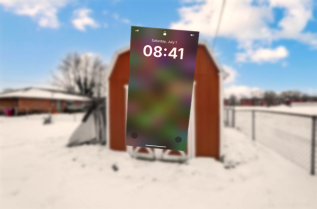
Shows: 8:41
